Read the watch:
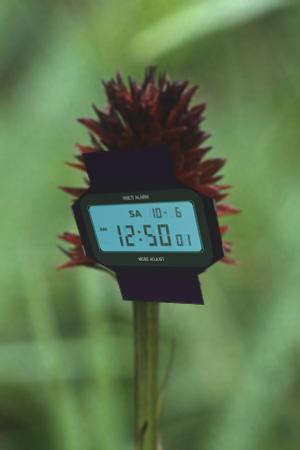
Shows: 12:50:01
